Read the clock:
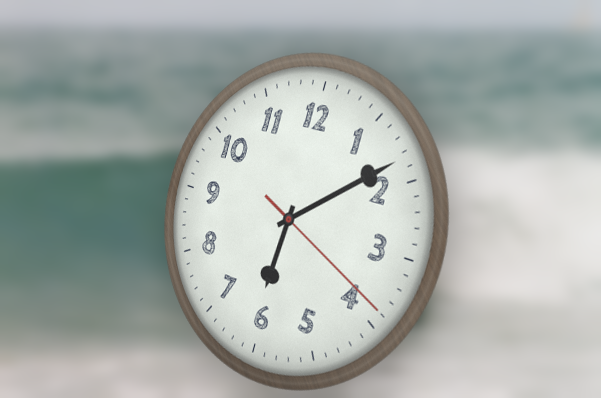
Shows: 6:08:19
